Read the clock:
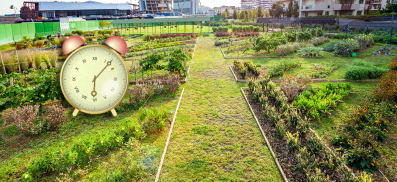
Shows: 6:07
